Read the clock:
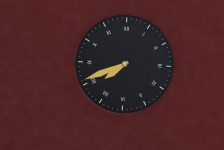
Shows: 7:41
